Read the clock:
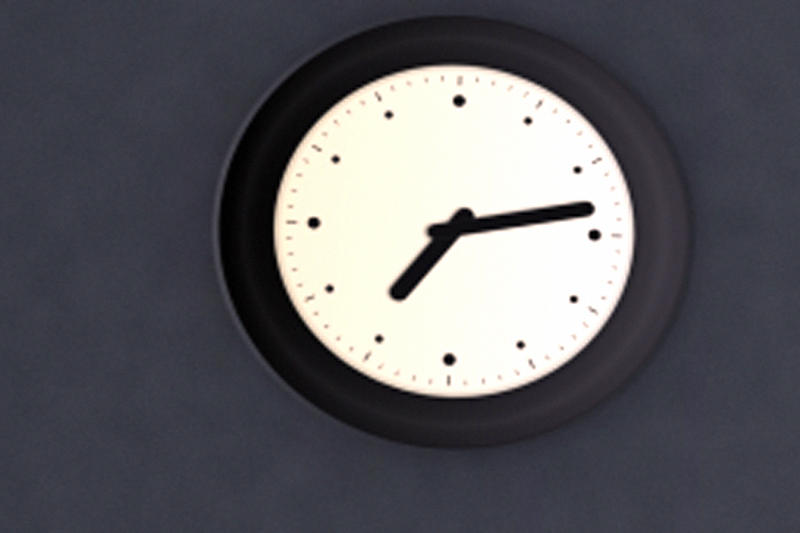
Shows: 7:13
